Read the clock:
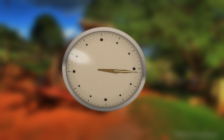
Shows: 3:16
